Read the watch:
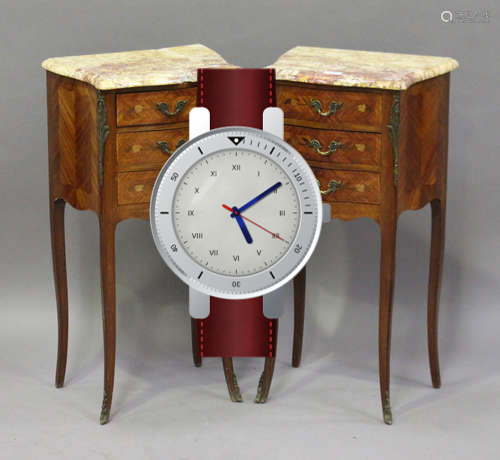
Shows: 5:09:20
